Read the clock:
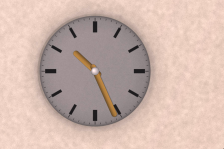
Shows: 10:26
